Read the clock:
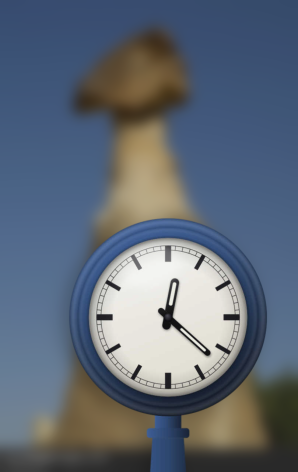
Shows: 12:22
